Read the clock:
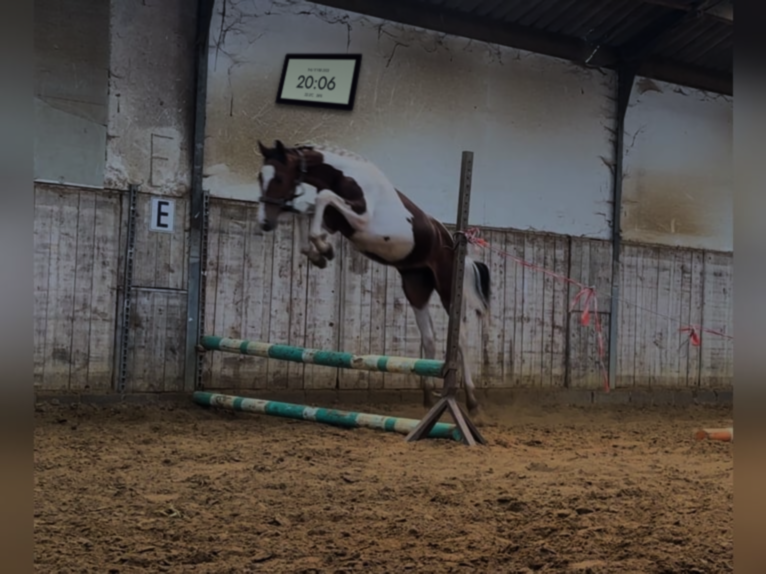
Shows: 20:06
